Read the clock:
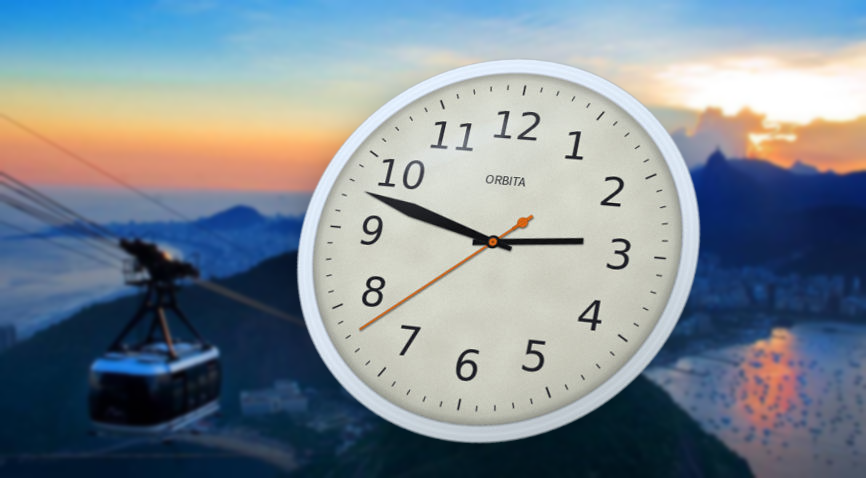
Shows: 2:47:38
